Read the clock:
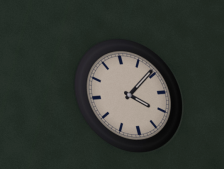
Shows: 4:09
